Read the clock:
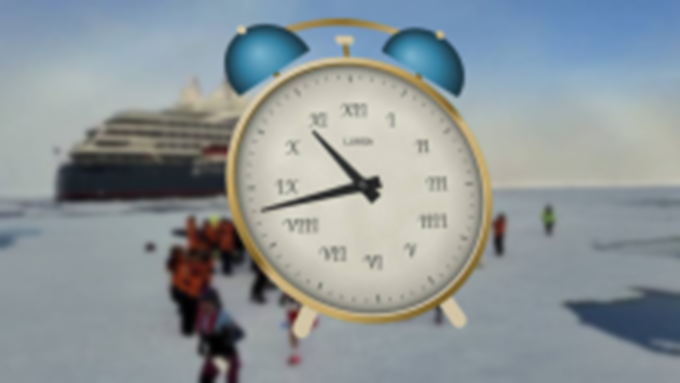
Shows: 10:43
